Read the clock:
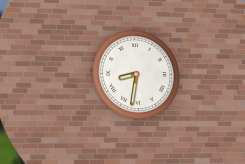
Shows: 8:32
